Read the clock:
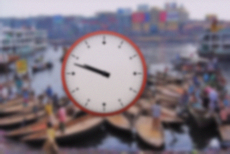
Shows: 9:48
